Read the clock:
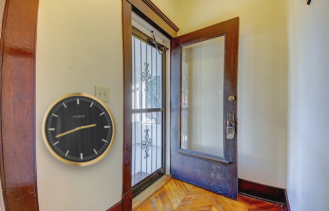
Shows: 2:42
